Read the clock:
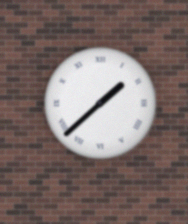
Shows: 1:38
